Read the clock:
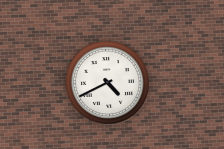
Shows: 4:41
